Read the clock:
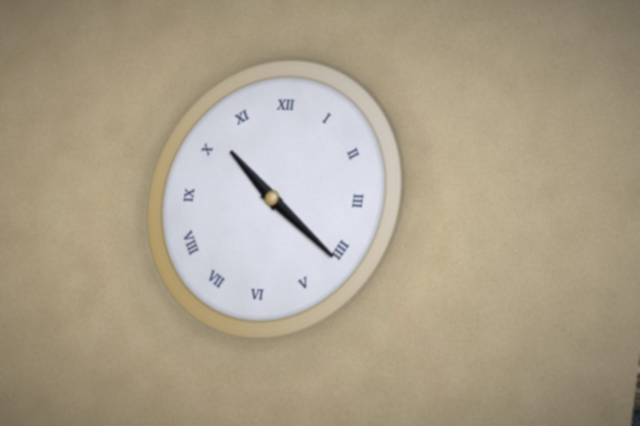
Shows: 10:21
